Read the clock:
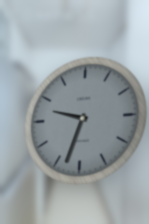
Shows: 9:33
